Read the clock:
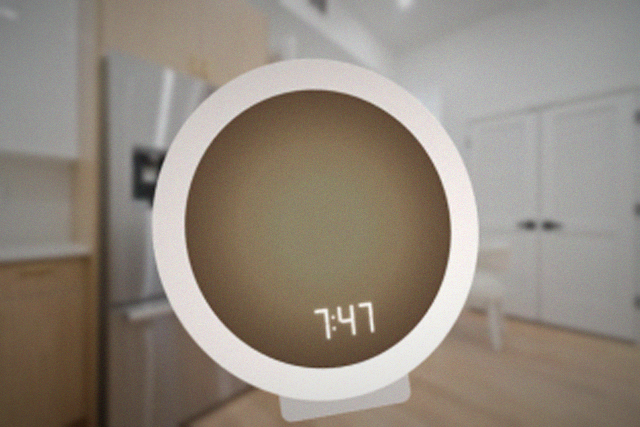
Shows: 7:47
